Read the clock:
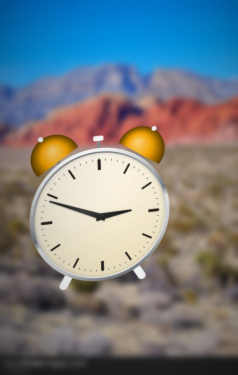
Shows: 2:49
